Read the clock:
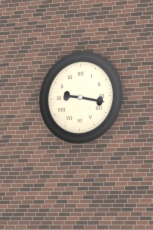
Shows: 9:17
